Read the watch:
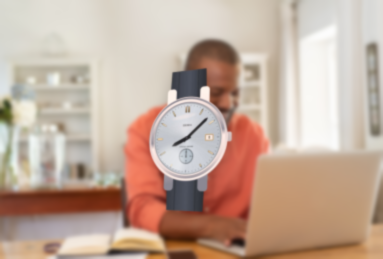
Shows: 8:08
